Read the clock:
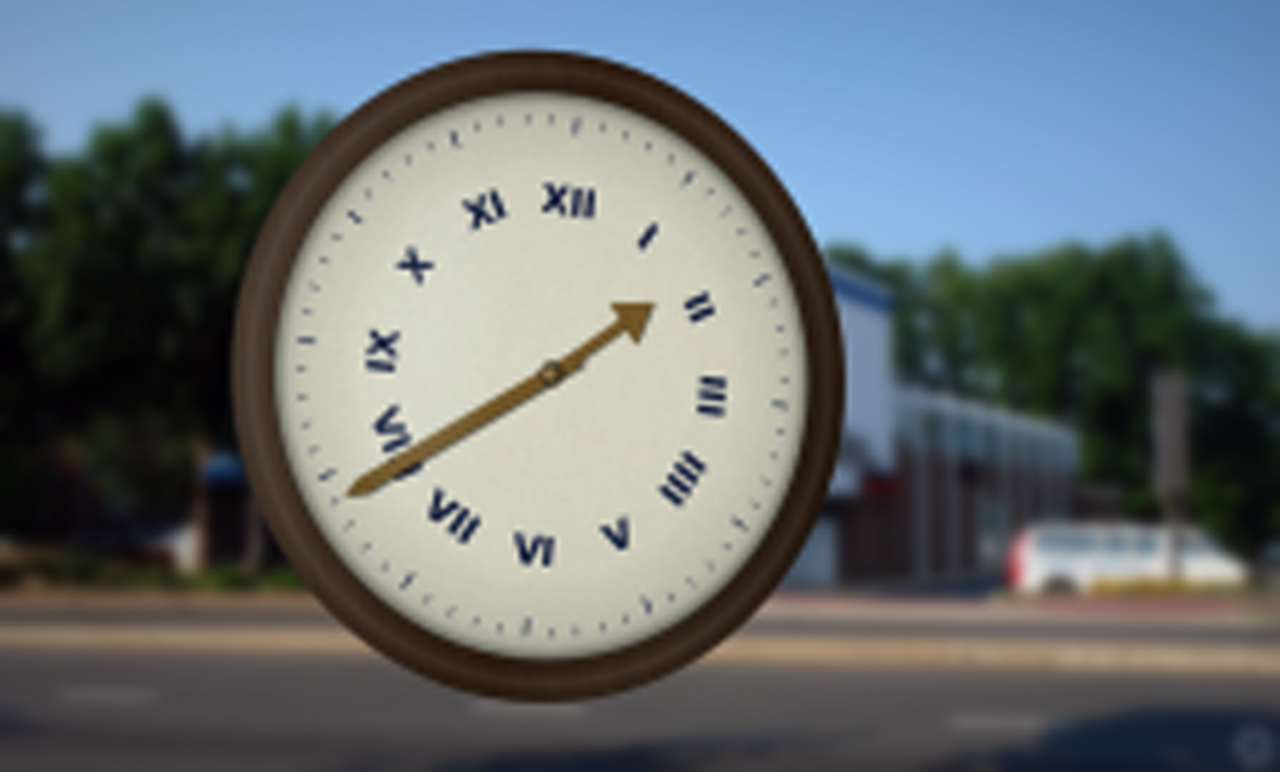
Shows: 1:39
